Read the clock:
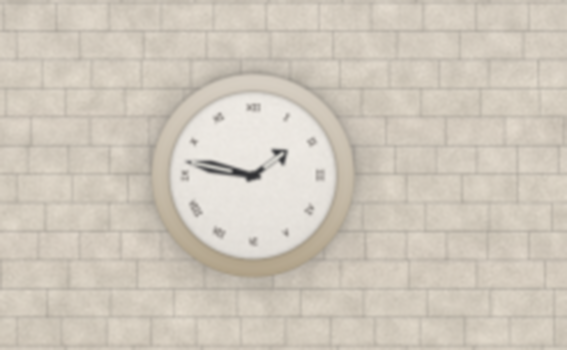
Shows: 1:47
